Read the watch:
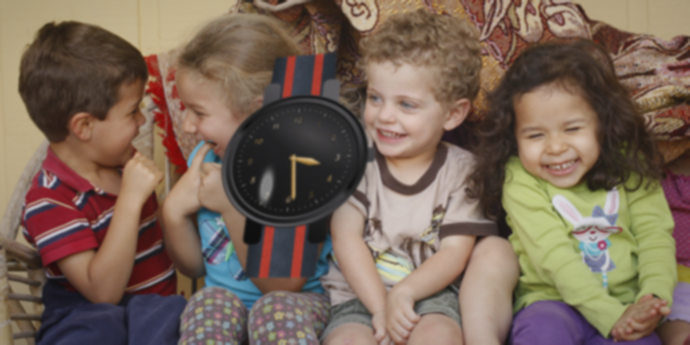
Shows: 3:29
